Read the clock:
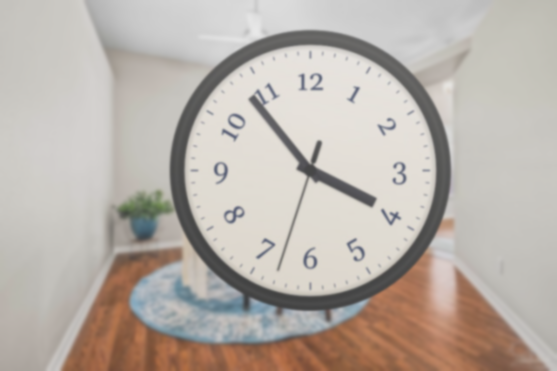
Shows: 3:53:33
